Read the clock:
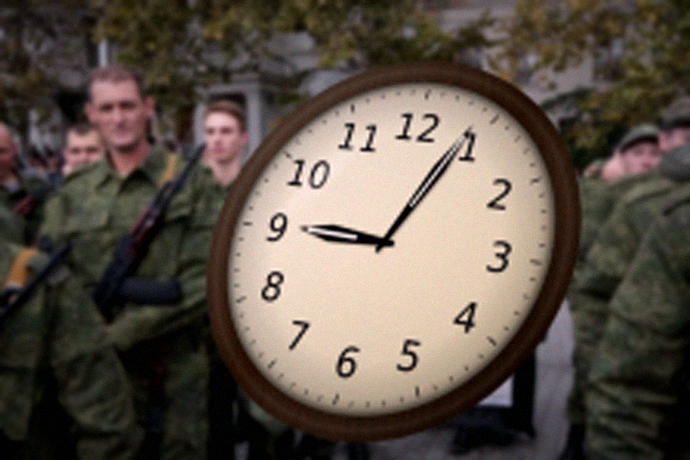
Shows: 9:04
